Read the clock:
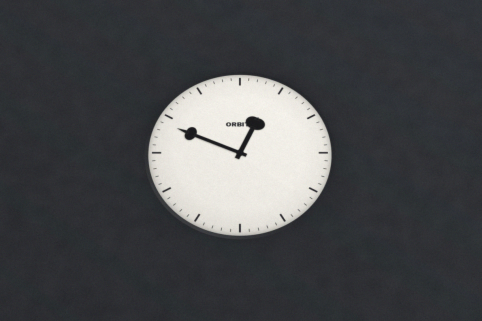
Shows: 12:49
